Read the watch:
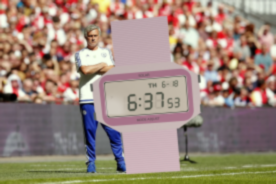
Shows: 6:37:53
